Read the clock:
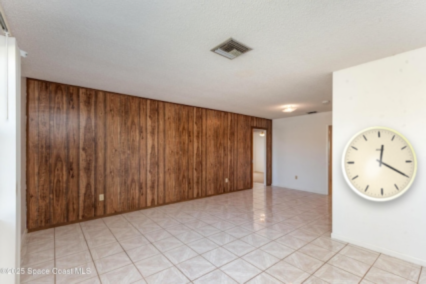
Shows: 12:20
